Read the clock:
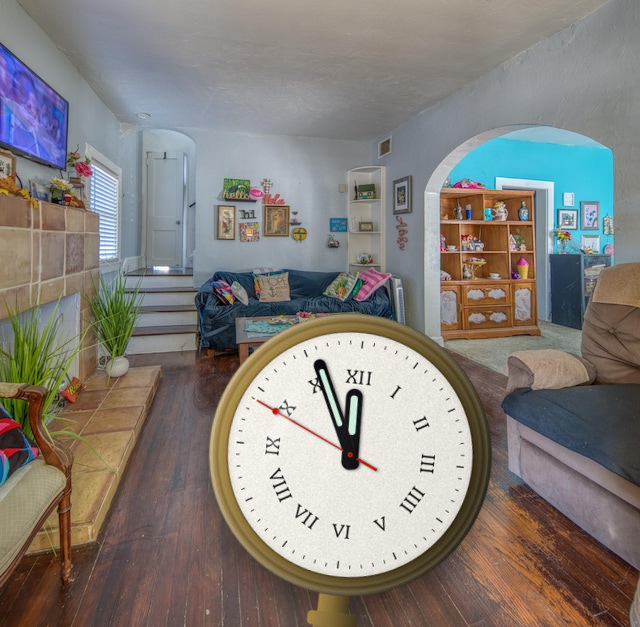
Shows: 11:55:49
